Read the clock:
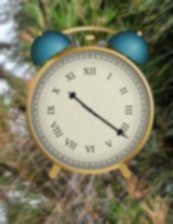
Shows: 10:21
